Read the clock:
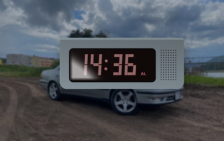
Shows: 14:36
